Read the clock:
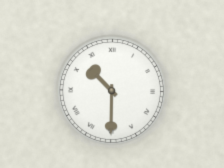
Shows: 10:30
